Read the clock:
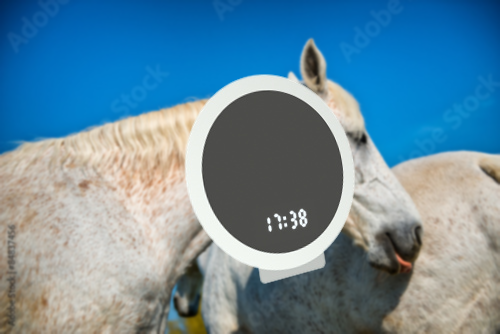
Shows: 17:38
